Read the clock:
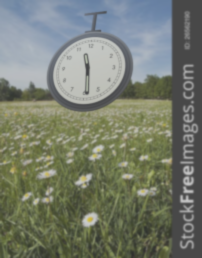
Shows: 11:29
